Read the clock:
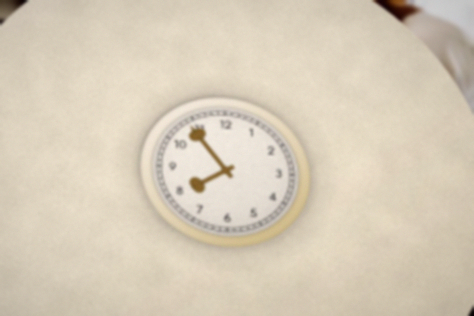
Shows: 7:54
